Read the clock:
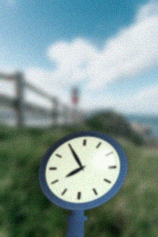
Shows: 7:55
